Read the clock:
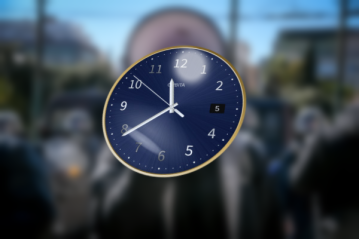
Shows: 11:38:51
